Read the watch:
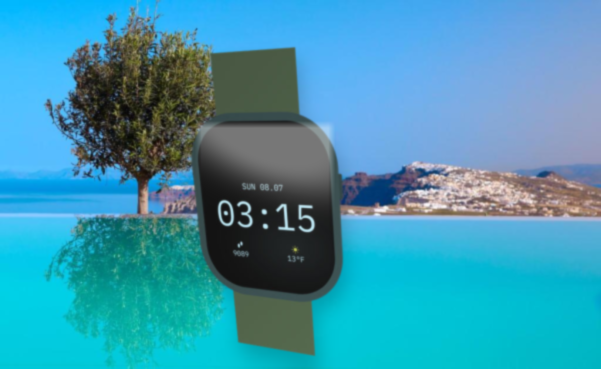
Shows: 3:15
